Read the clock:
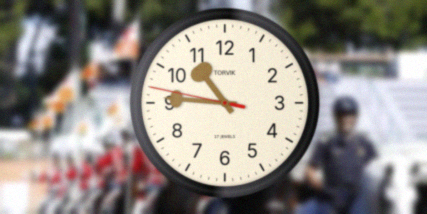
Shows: 10:45:47
